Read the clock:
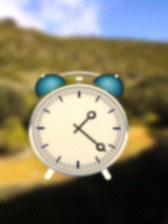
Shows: 1:22
